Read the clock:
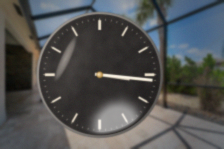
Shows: 3:16
